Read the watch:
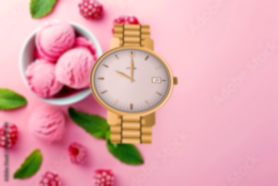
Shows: 10:00
